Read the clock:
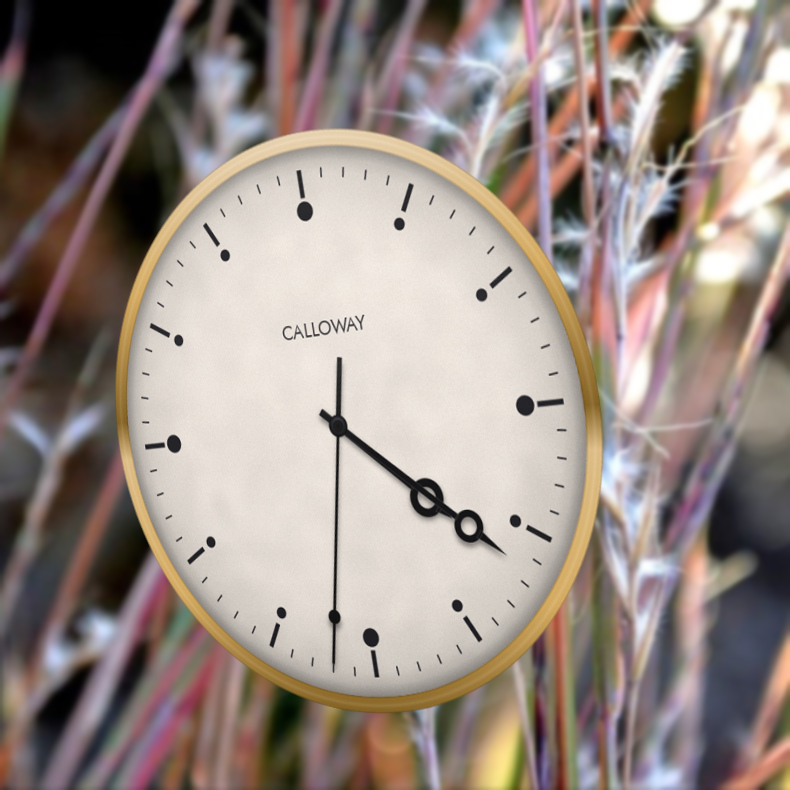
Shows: 4:21:32
